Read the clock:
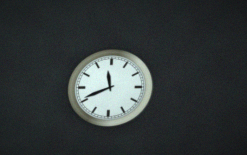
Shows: 11:41
